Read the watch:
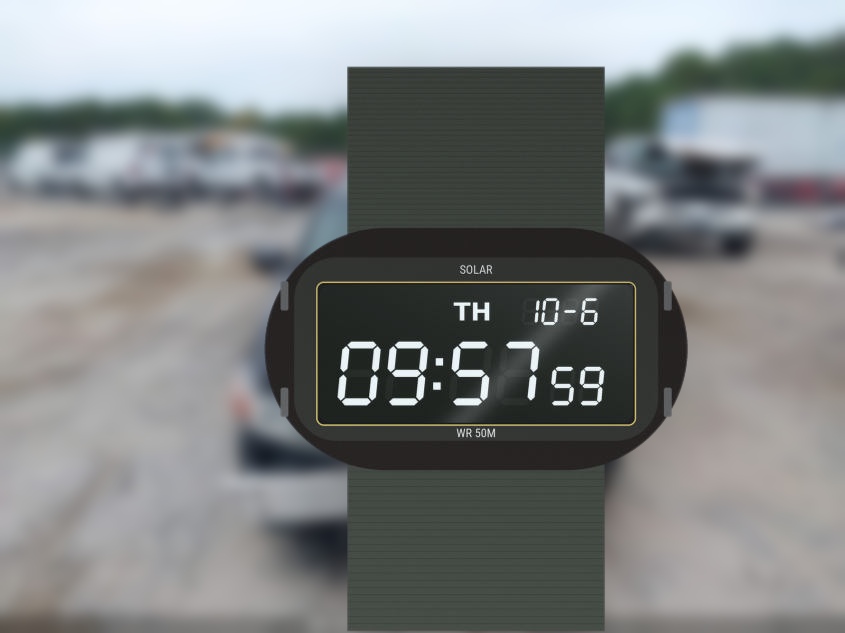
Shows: 9:57:59
